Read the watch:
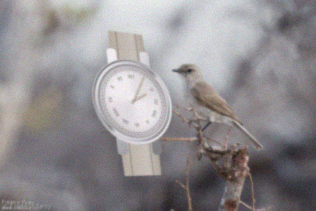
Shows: 2:05
